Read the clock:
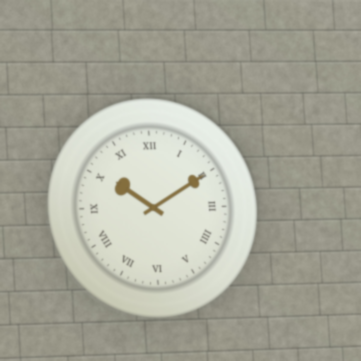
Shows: 10:10
